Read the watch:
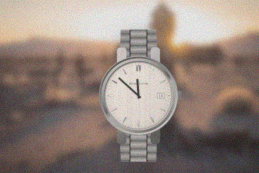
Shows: 11:52
